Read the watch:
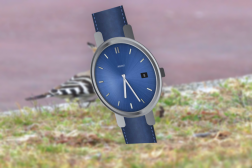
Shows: 6:26
